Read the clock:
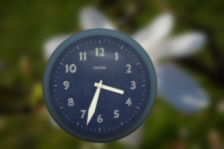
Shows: 3:33
